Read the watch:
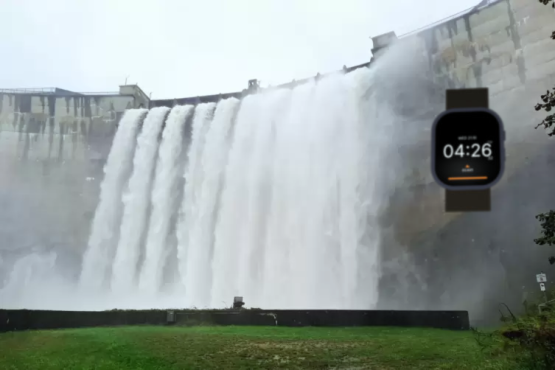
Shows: 4:26
